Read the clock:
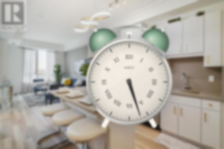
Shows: 5:27
